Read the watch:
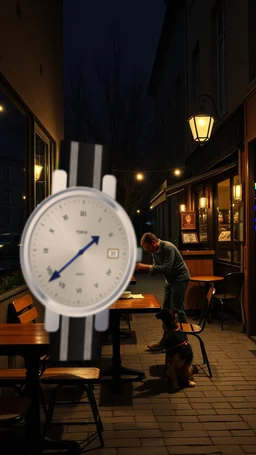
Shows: 1:38
